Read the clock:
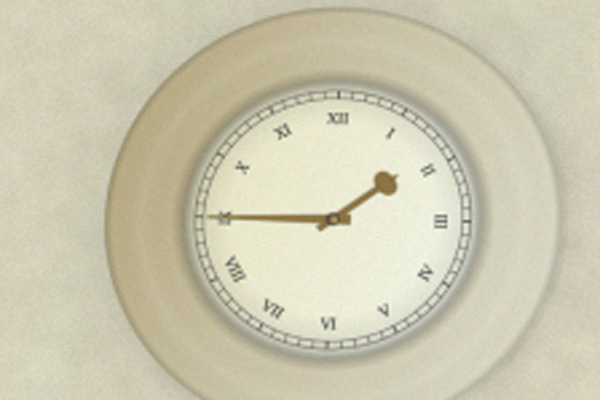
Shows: 1:45
